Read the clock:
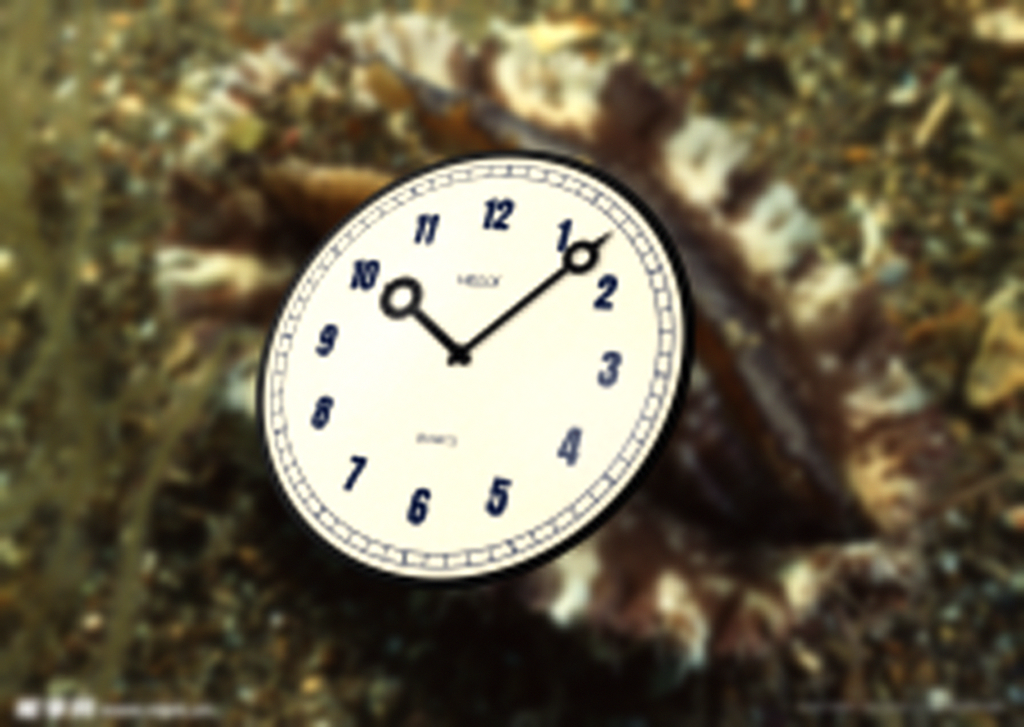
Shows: 10:07
